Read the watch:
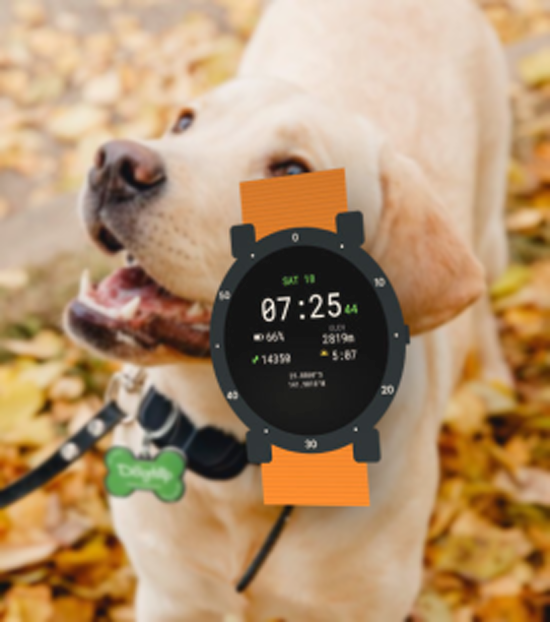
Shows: 7:25
